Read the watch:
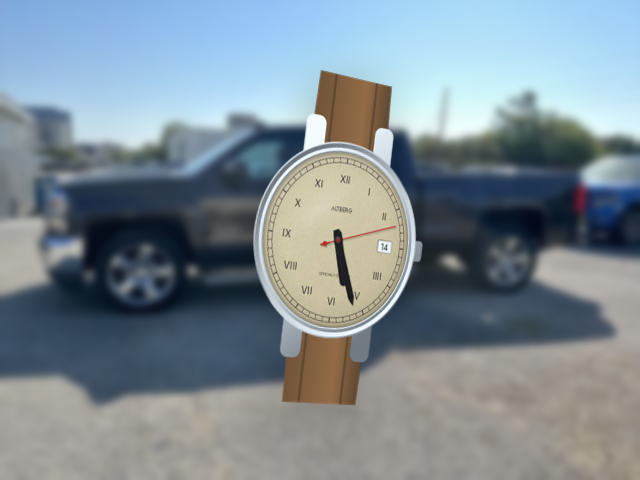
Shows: 5:26:12
